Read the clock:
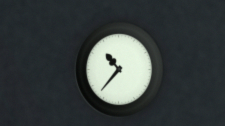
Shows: 10:37
